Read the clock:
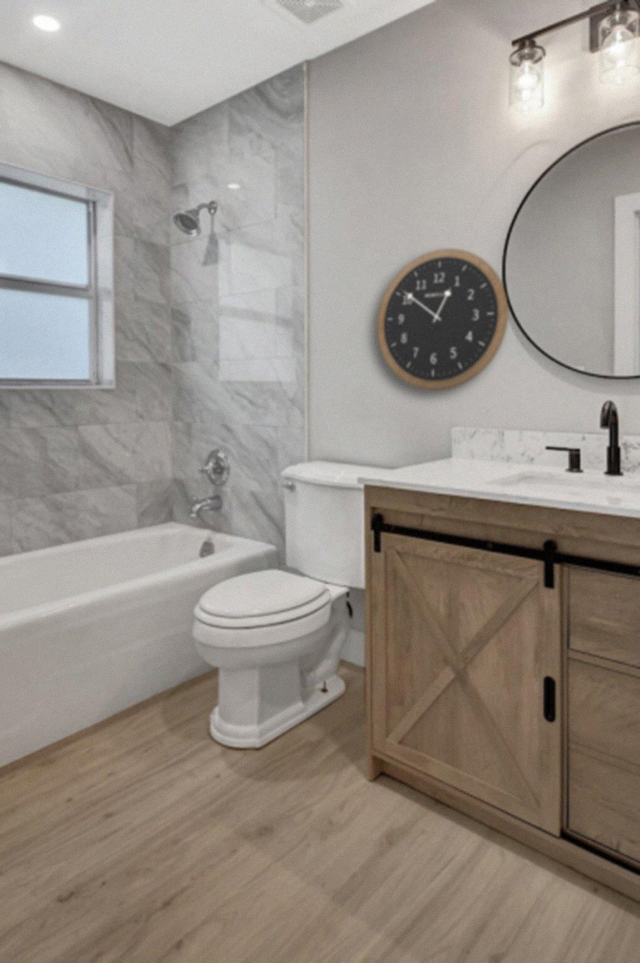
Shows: 12:51
